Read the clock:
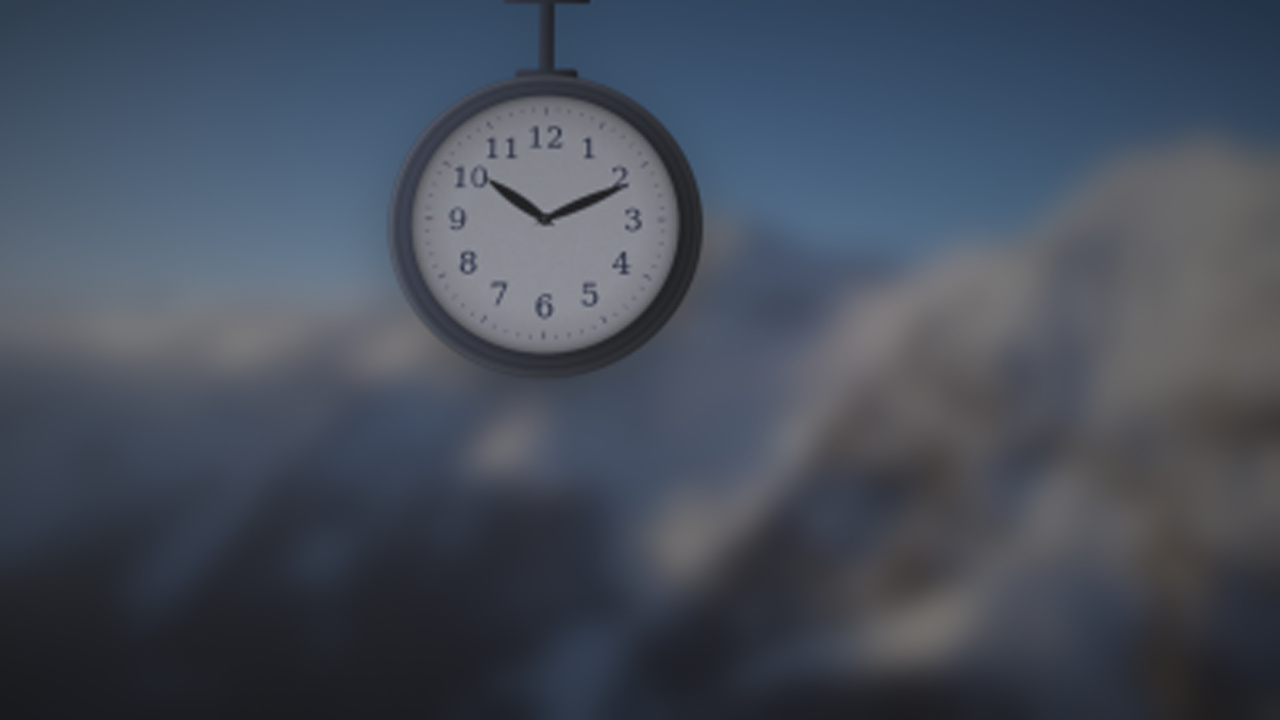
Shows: 10:11
